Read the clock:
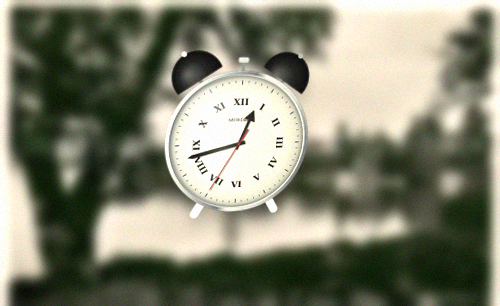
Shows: 12:42:35
